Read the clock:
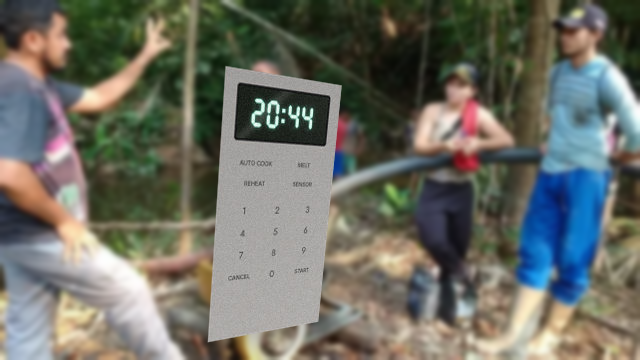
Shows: 20:44
